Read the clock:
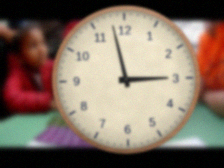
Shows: 2:58
